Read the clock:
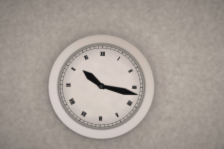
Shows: 10:17
